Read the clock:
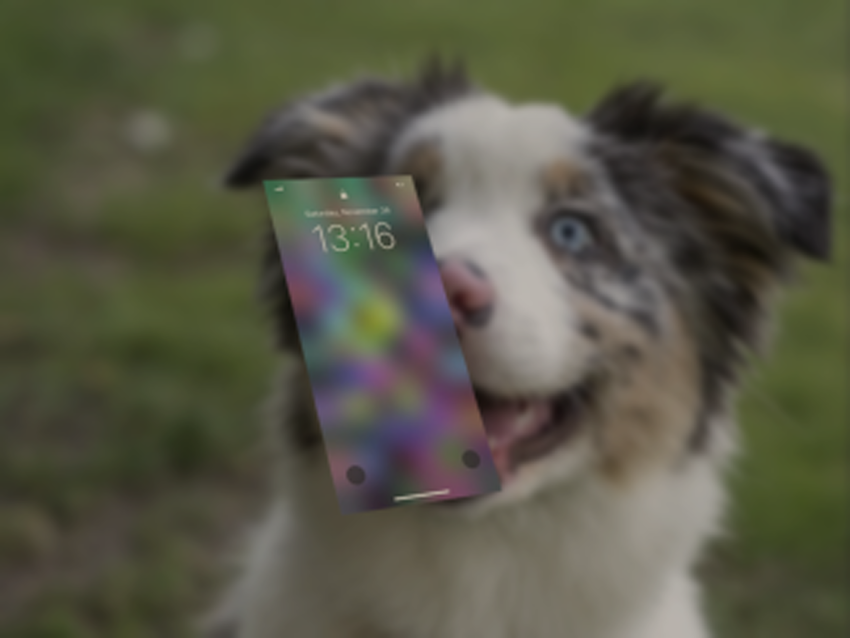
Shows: 13:16
